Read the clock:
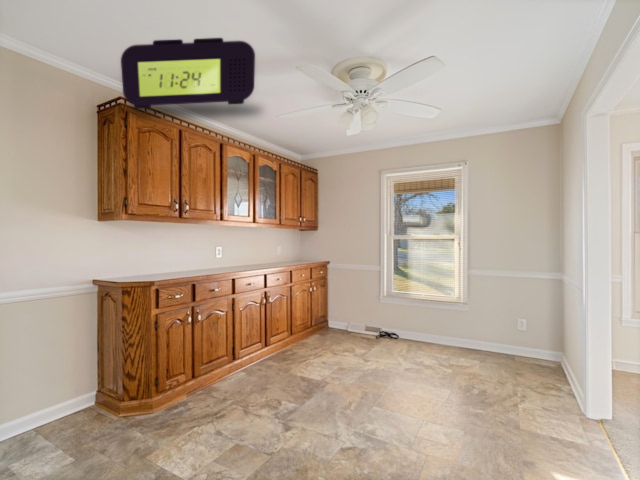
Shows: 11:24
